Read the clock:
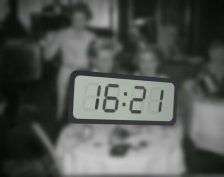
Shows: 16:21
